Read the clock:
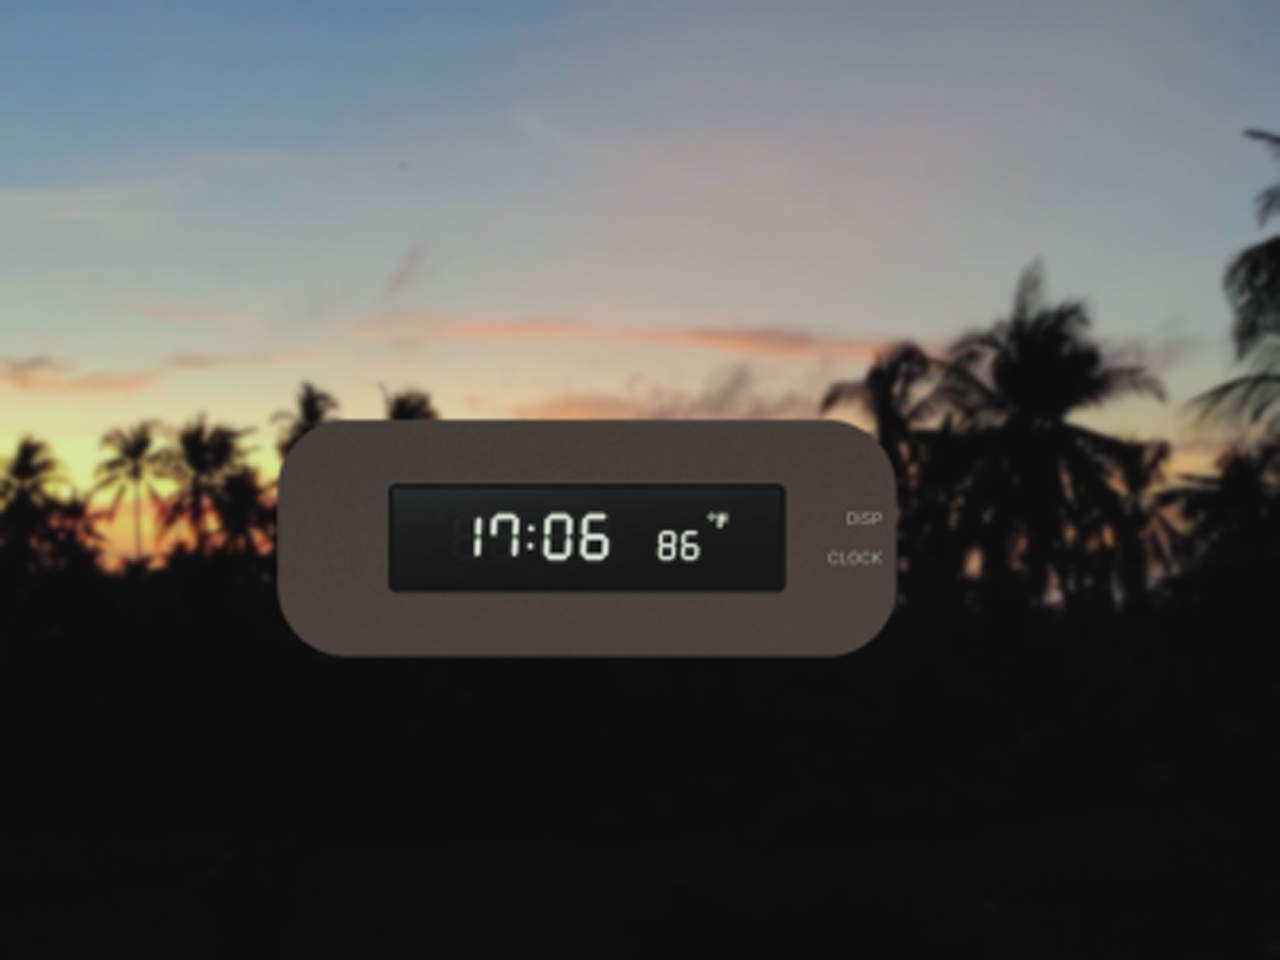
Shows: 17:06
